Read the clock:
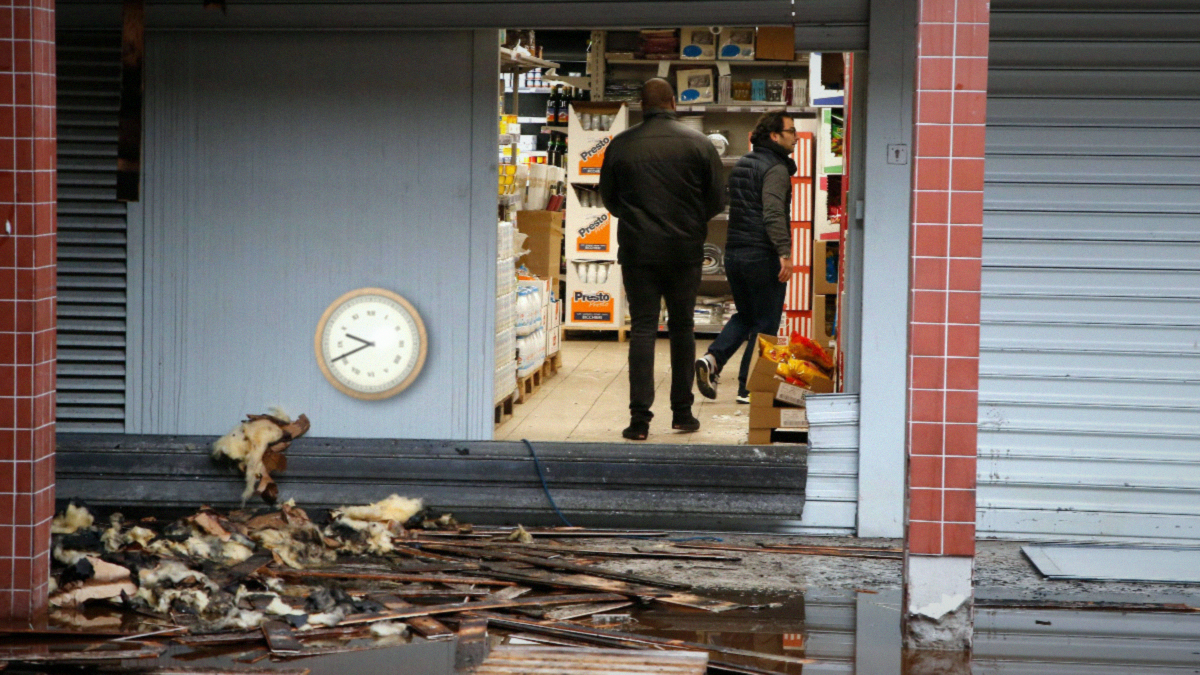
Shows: 9:41
